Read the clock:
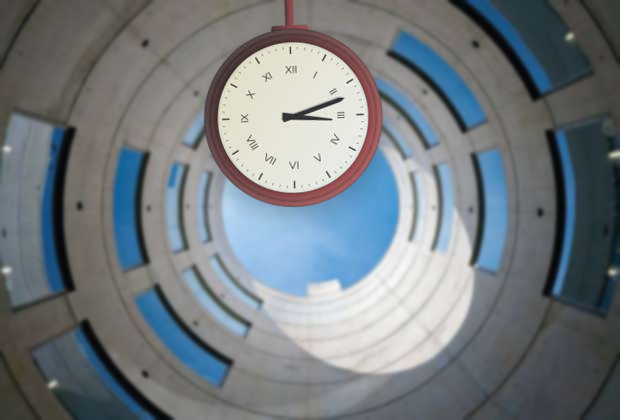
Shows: 3:12
